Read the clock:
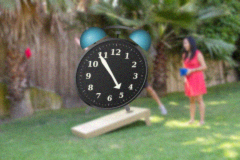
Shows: 4:54
